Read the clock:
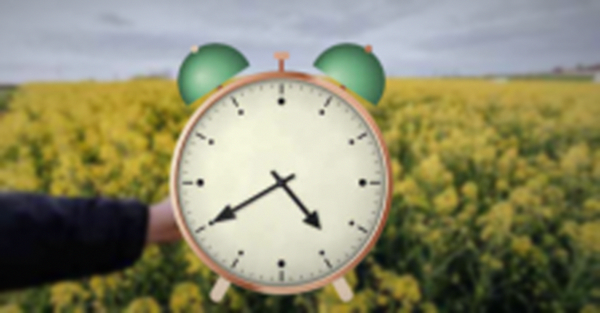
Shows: 4:40
